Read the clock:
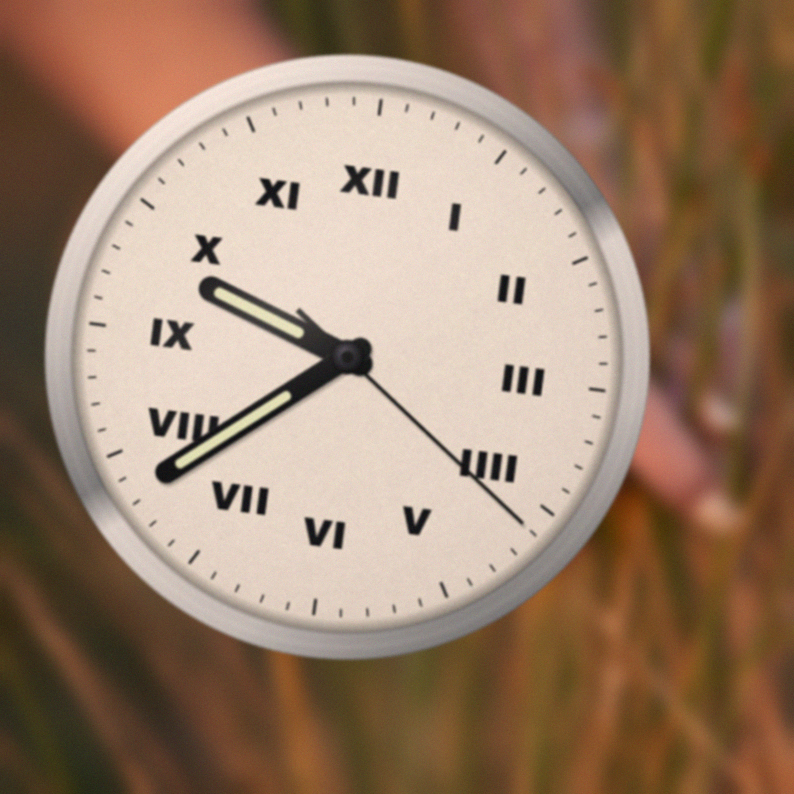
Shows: 9:38:21
